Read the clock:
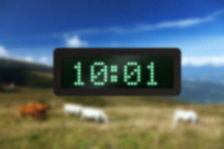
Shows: 10:01
